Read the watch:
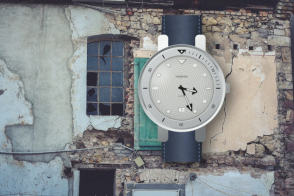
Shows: 3:26
